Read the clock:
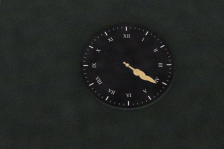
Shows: 4:21
